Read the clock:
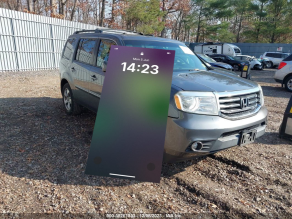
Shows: 14:23
